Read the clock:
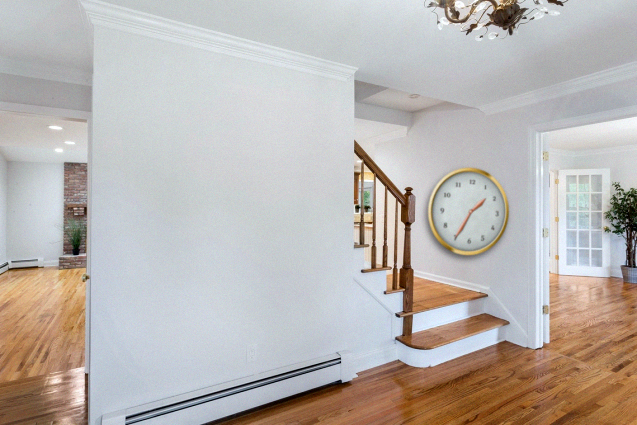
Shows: 1:35
